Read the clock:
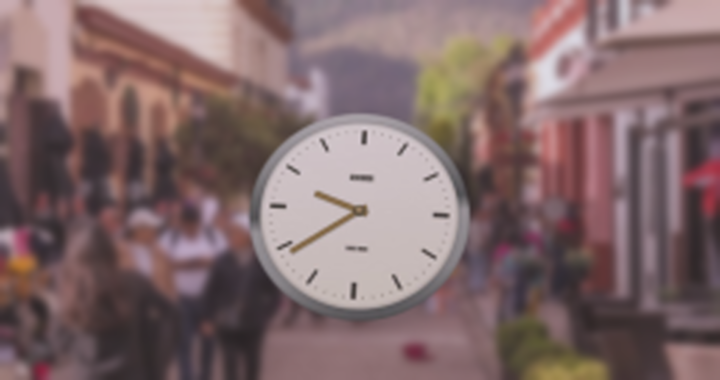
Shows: 9:39
